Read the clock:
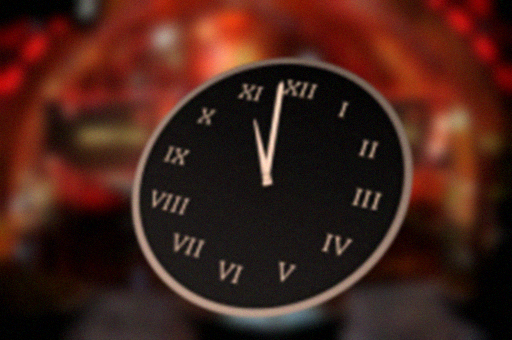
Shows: 10:58
